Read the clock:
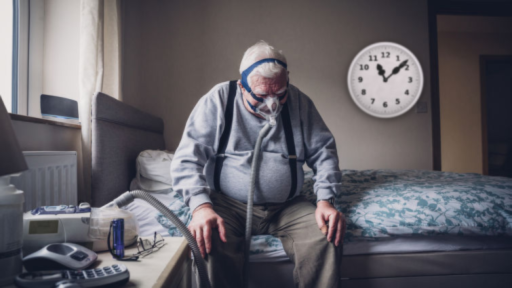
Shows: 11:08
